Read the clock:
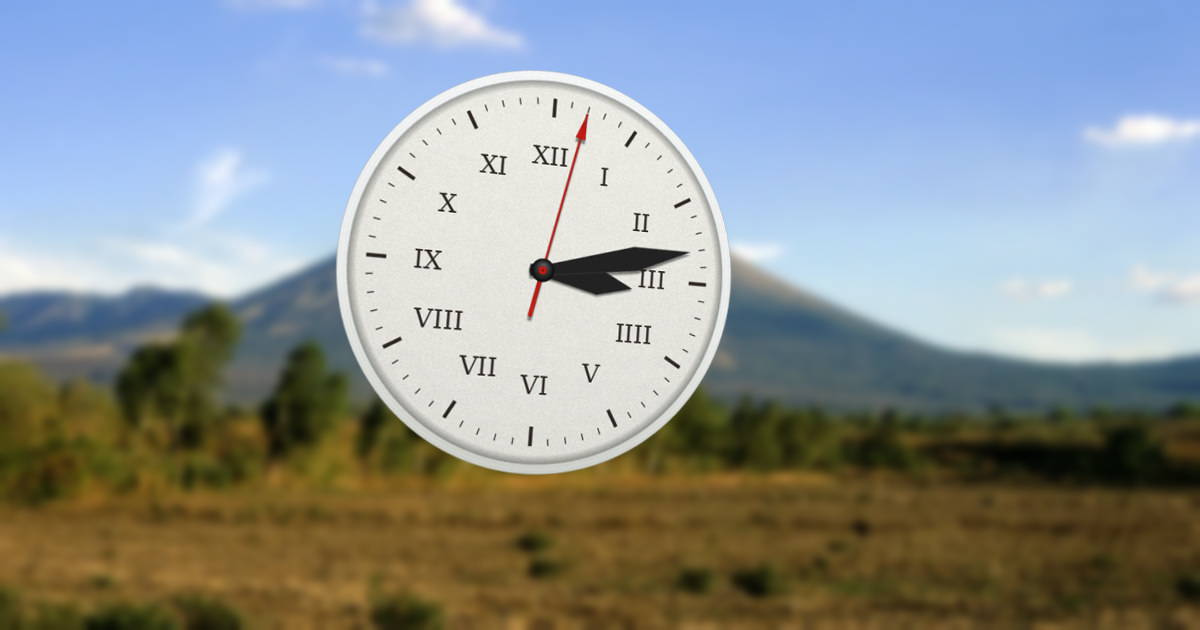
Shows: 3:13:02
